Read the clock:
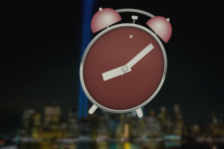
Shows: 8:07
